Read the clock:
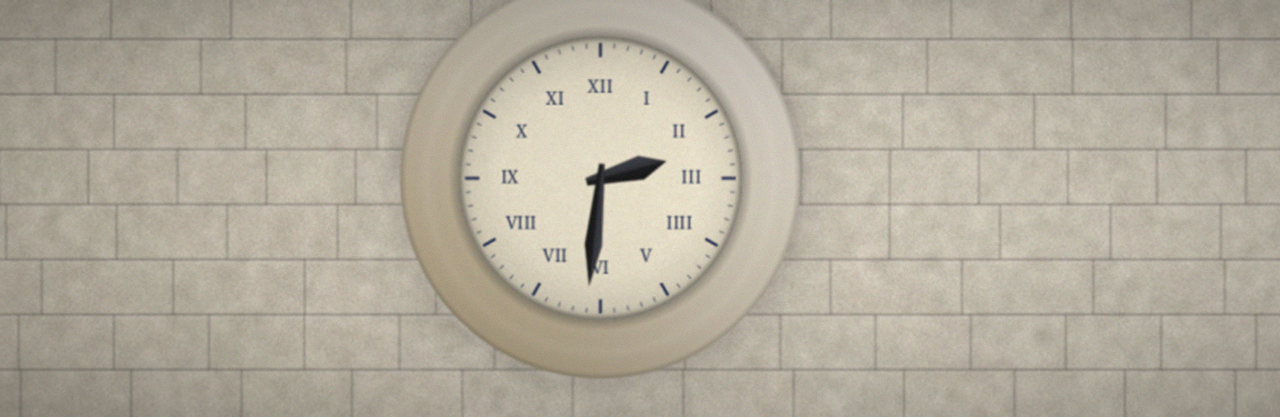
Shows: 2:31
